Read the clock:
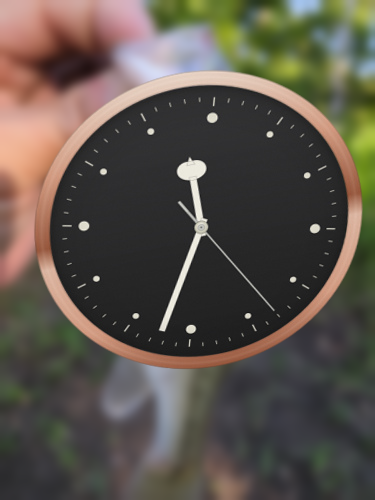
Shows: 11:32:23
